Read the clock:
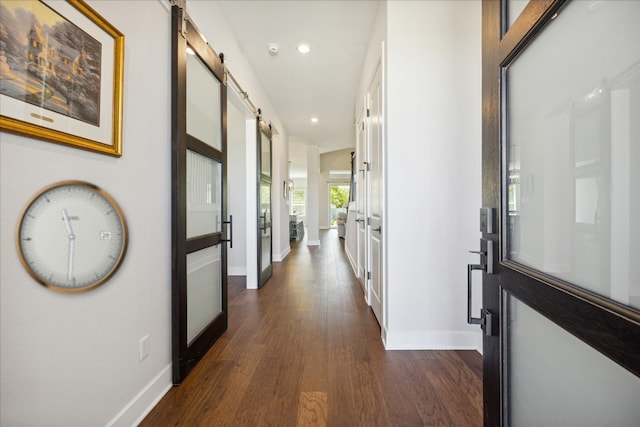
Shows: 11:31
